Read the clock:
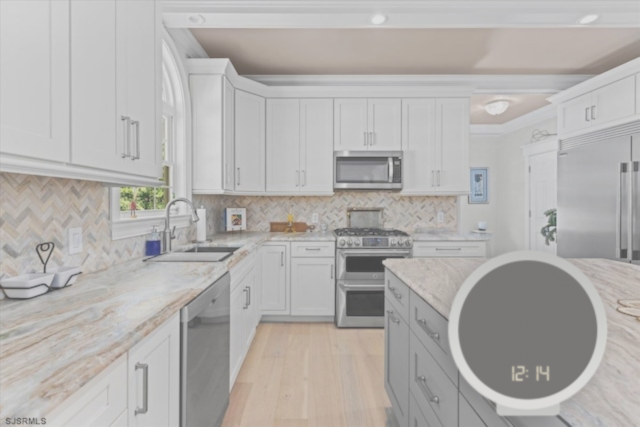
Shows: 12:14
